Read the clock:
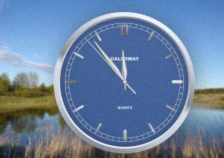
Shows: 11:53:53
